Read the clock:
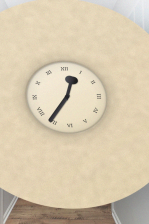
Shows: 12:36
